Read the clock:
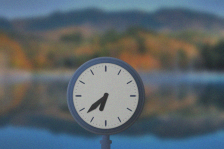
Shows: 6:38
